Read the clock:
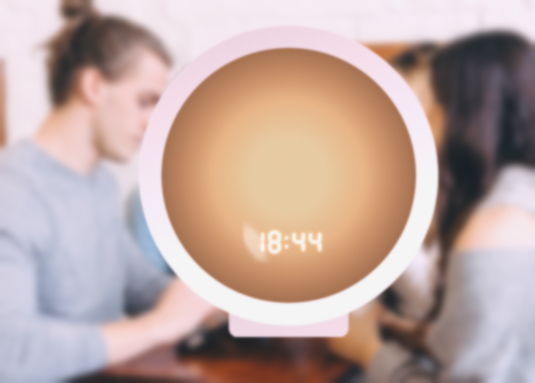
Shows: 18:44
